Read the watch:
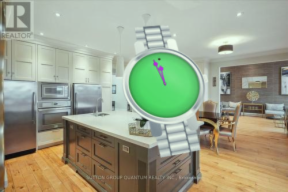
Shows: 11:58
